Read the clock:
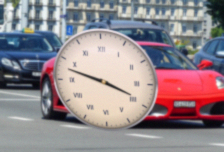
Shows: 3:48
